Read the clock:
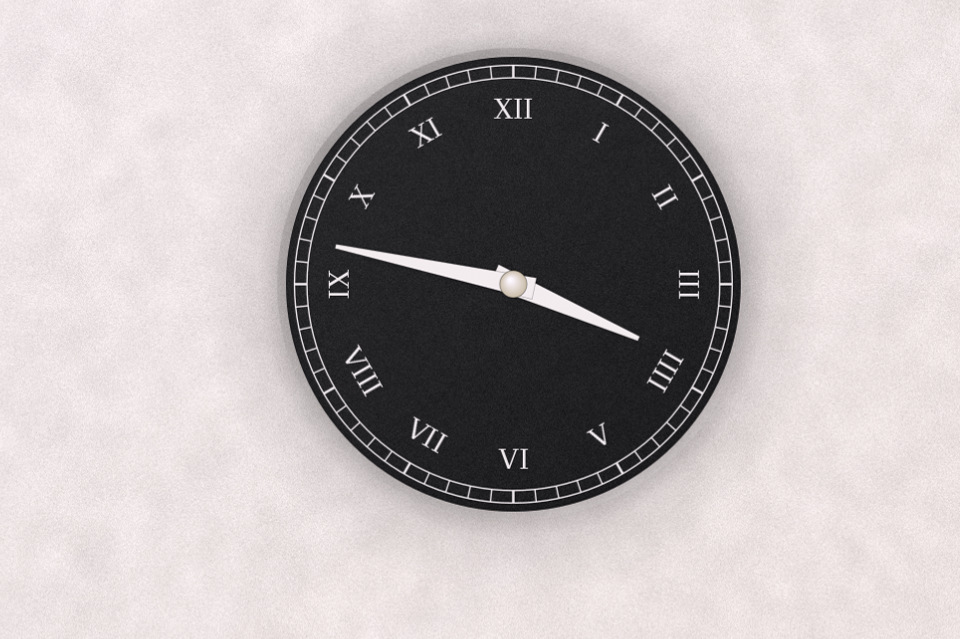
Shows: 3:47
